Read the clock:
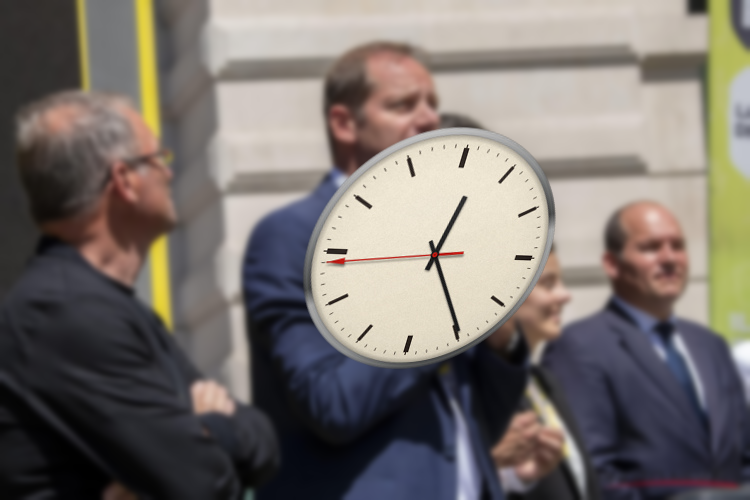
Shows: 12:24:44
